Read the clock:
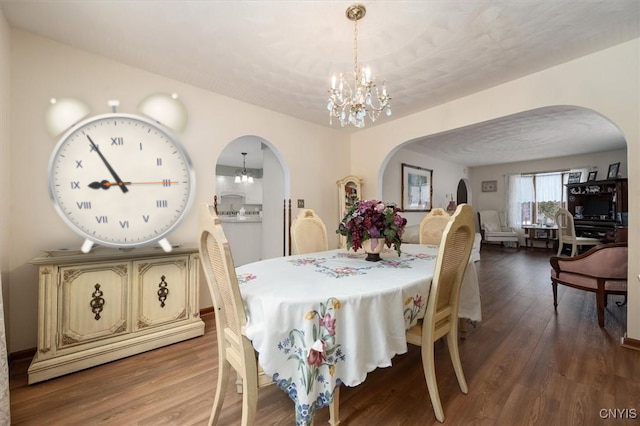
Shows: 8:55:15
